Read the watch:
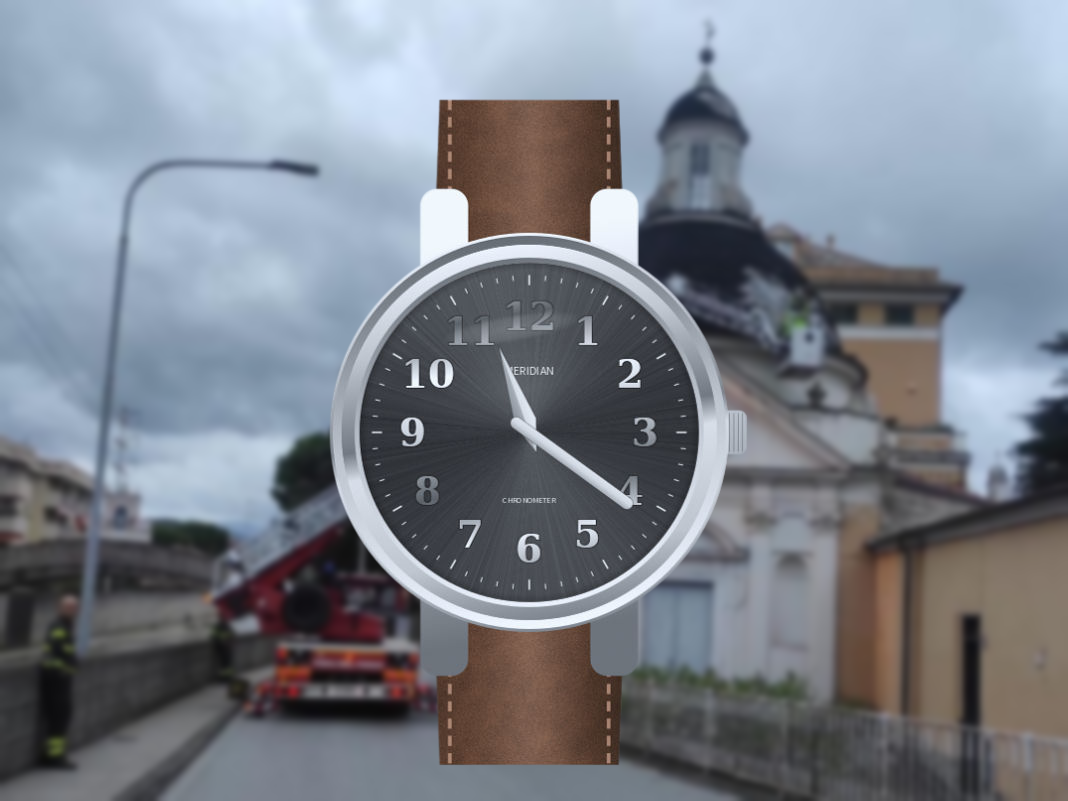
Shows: 11:21
